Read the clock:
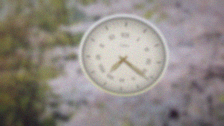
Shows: 7:21
